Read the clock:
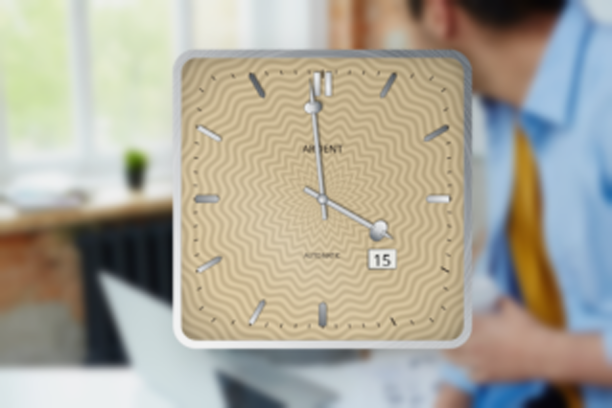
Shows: 3:59
